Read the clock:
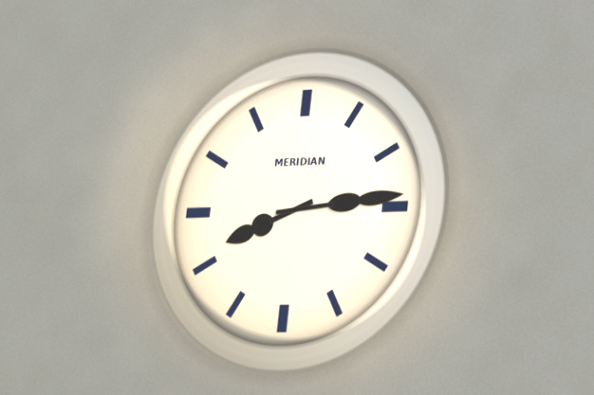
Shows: 8:14
